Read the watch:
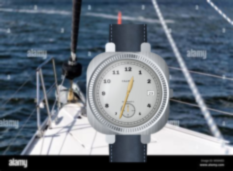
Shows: 12:33
